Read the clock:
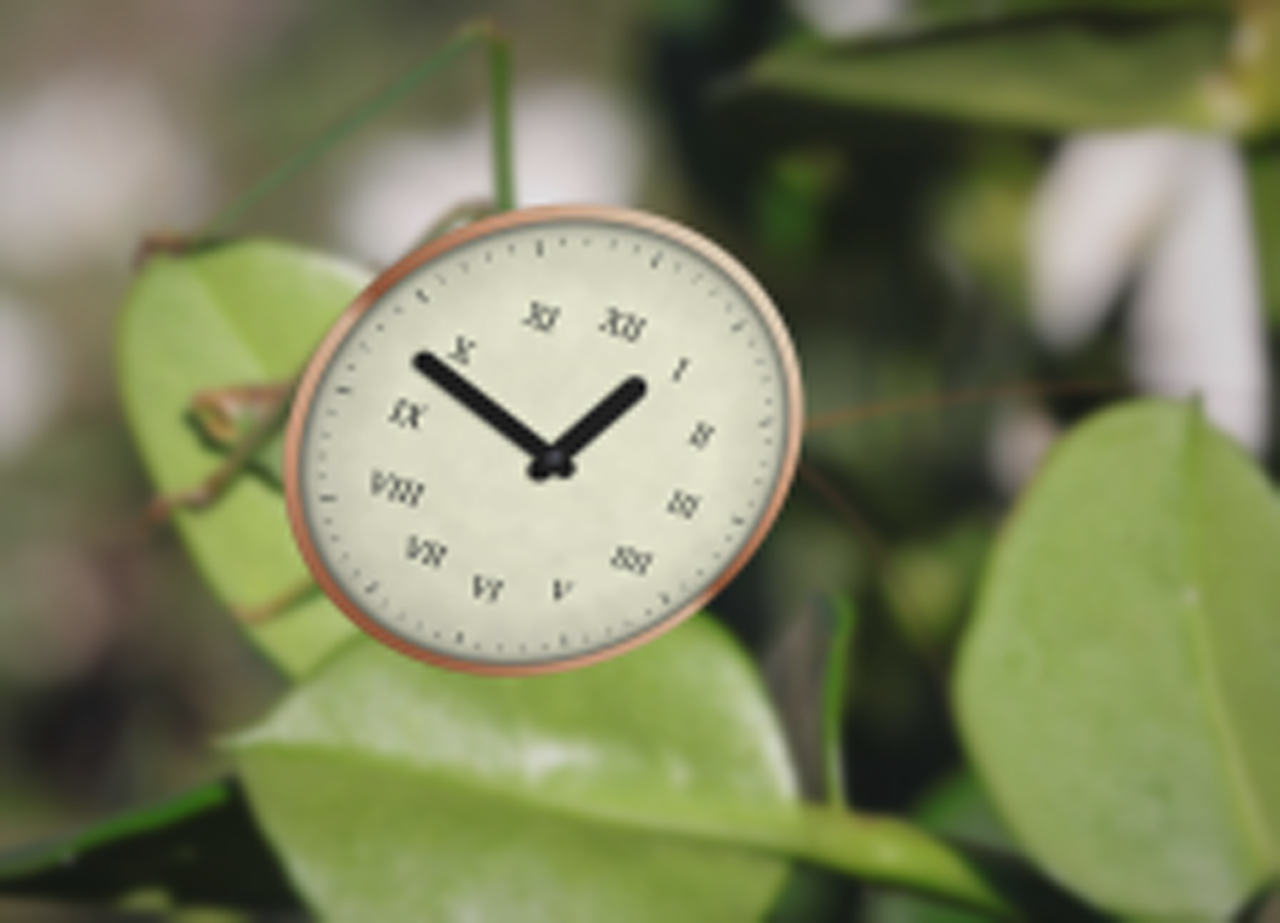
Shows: 12:48
